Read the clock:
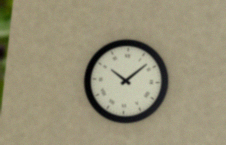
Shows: 10:08
